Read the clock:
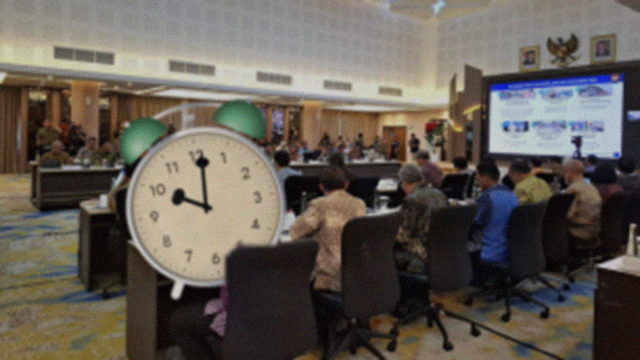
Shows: 10:01
